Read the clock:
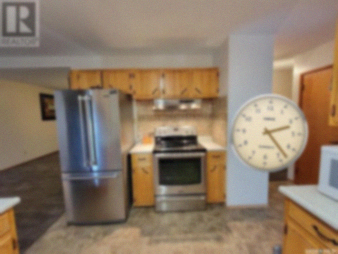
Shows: 2:23
